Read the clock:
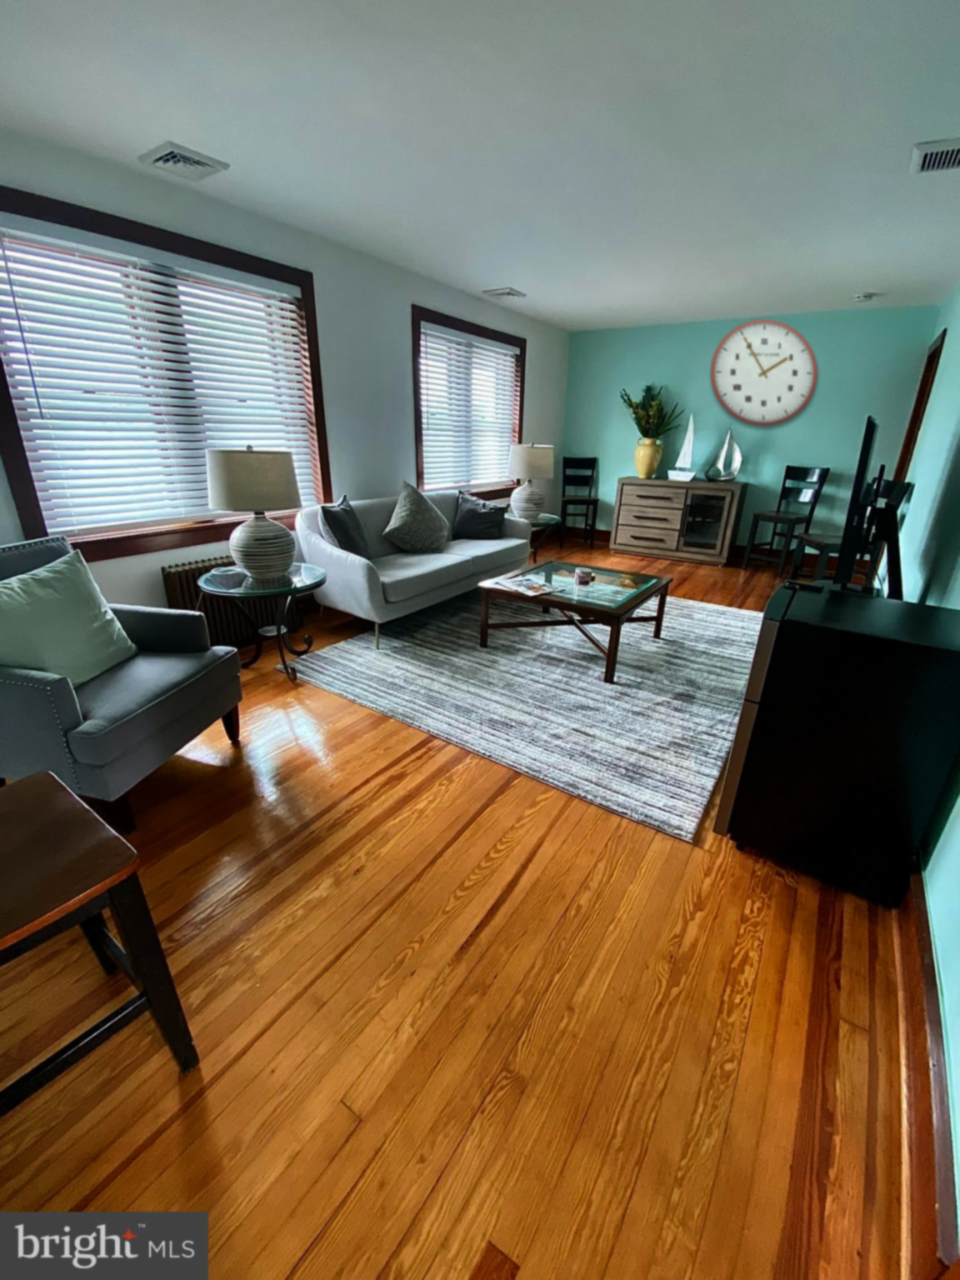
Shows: 1:55
